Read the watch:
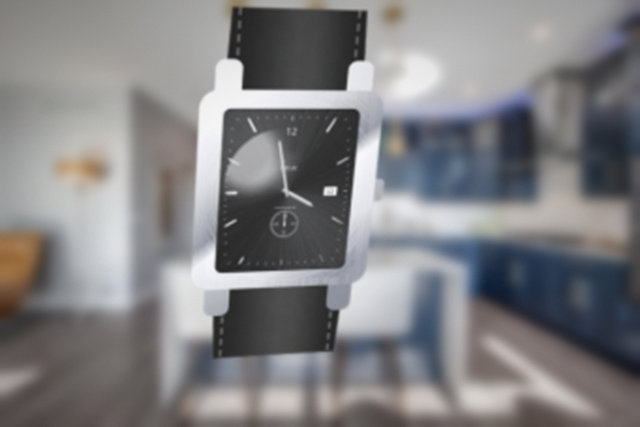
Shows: 3:58
